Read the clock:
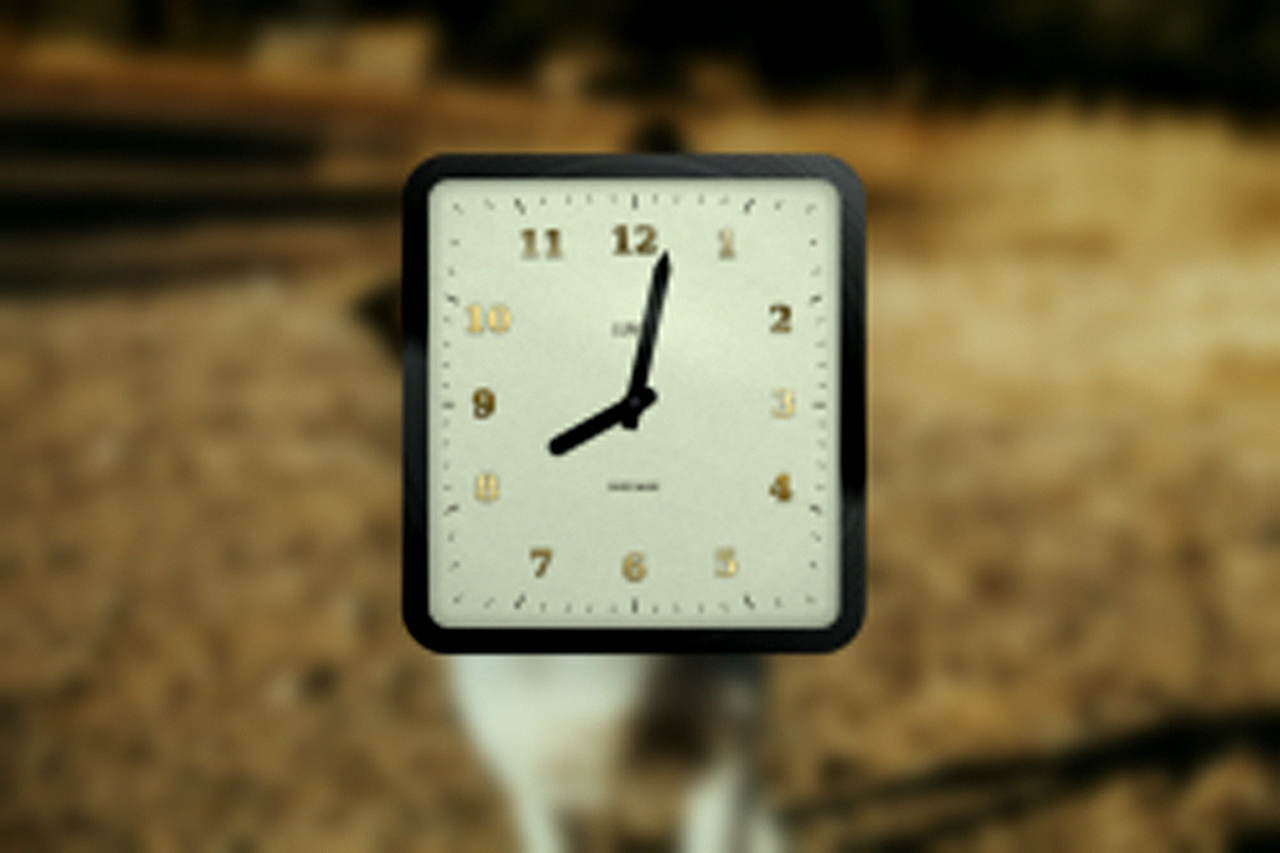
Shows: 8:02
